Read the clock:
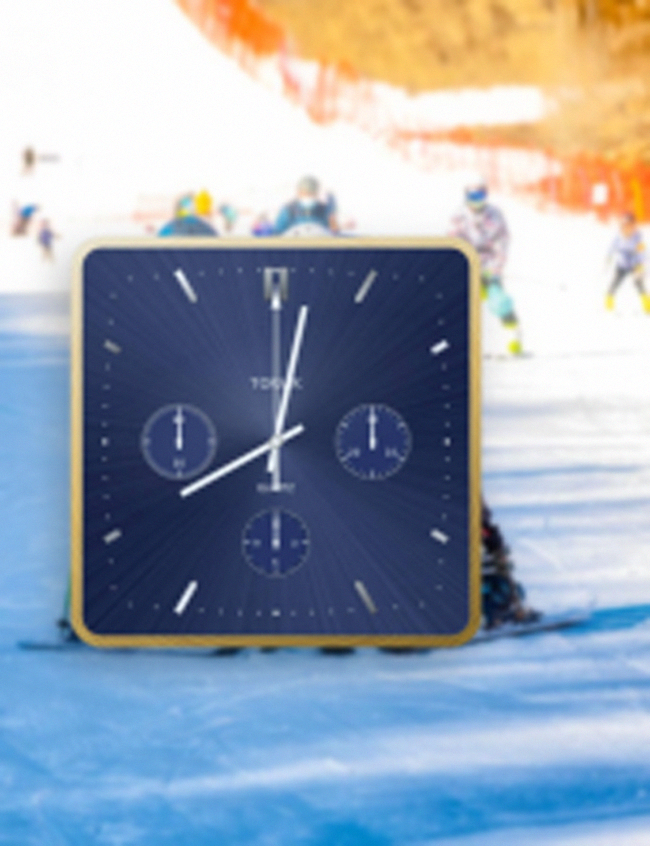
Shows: 8:02
